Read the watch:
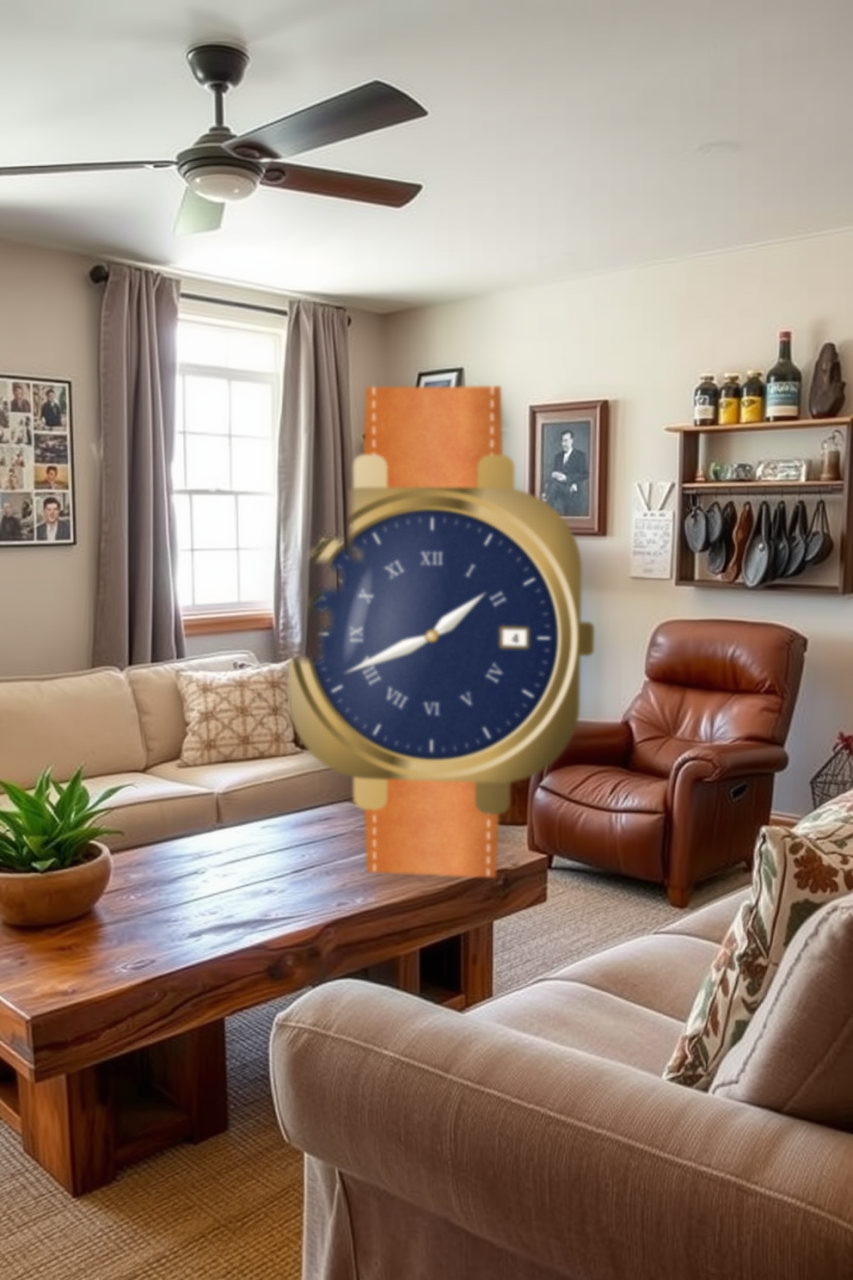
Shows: 1:41
